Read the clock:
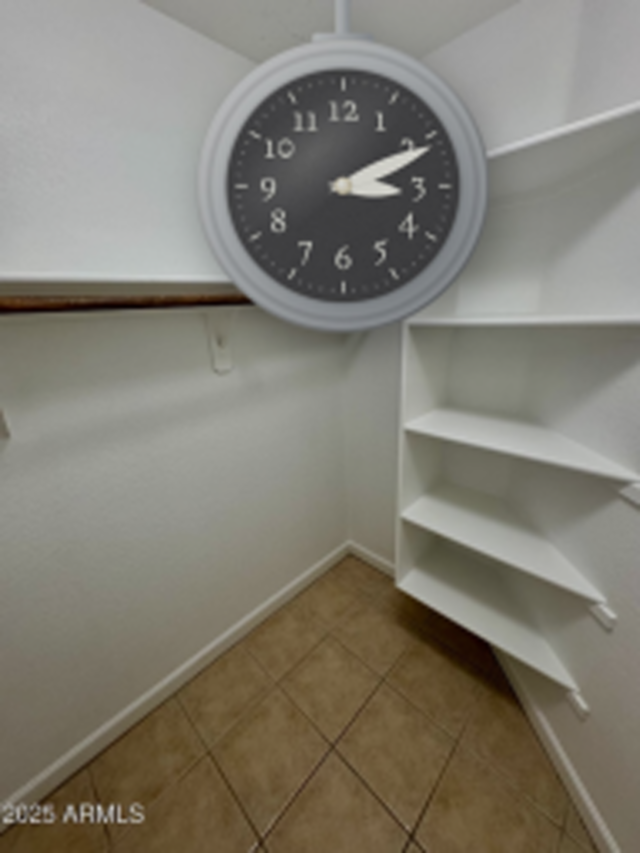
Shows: 3:11
